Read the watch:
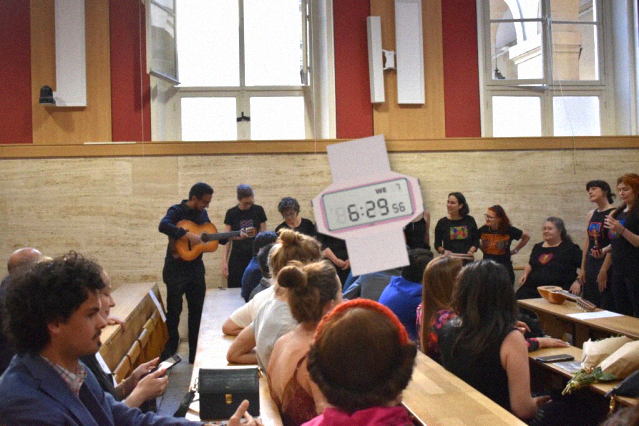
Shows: 6:29
